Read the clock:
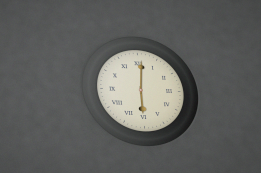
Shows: 6:01
